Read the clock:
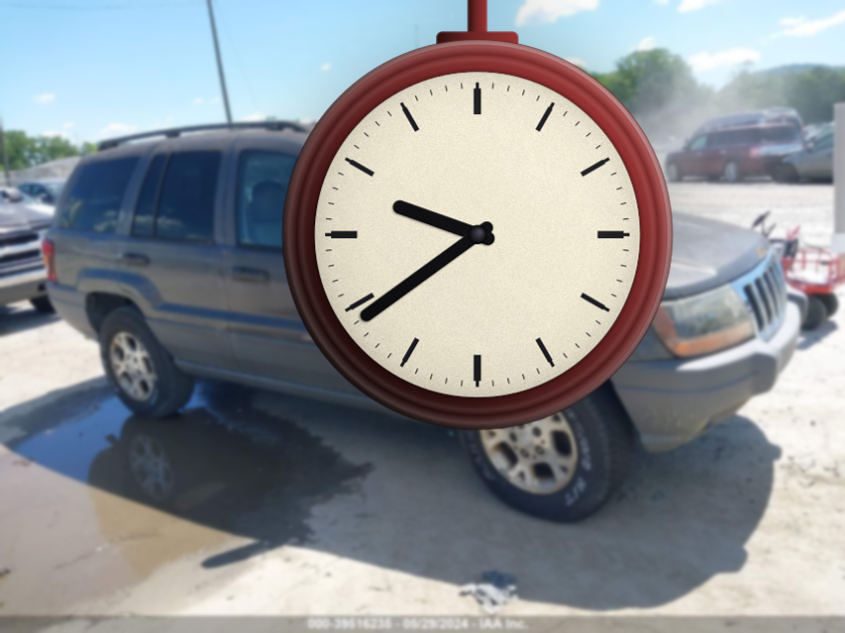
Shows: 9:39
